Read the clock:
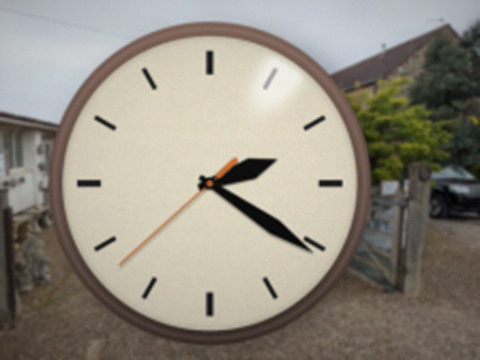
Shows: 2:20:38
